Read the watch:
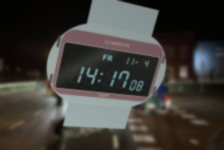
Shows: 14:17:08
